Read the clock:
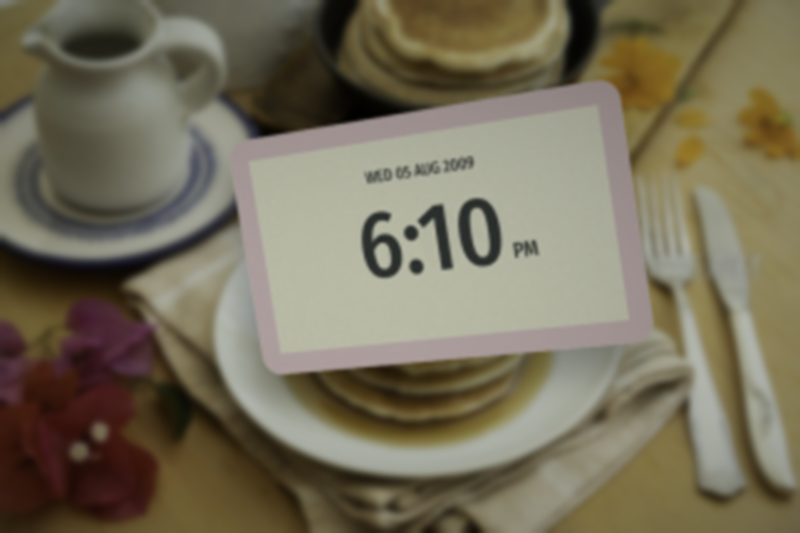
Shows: 6:10
